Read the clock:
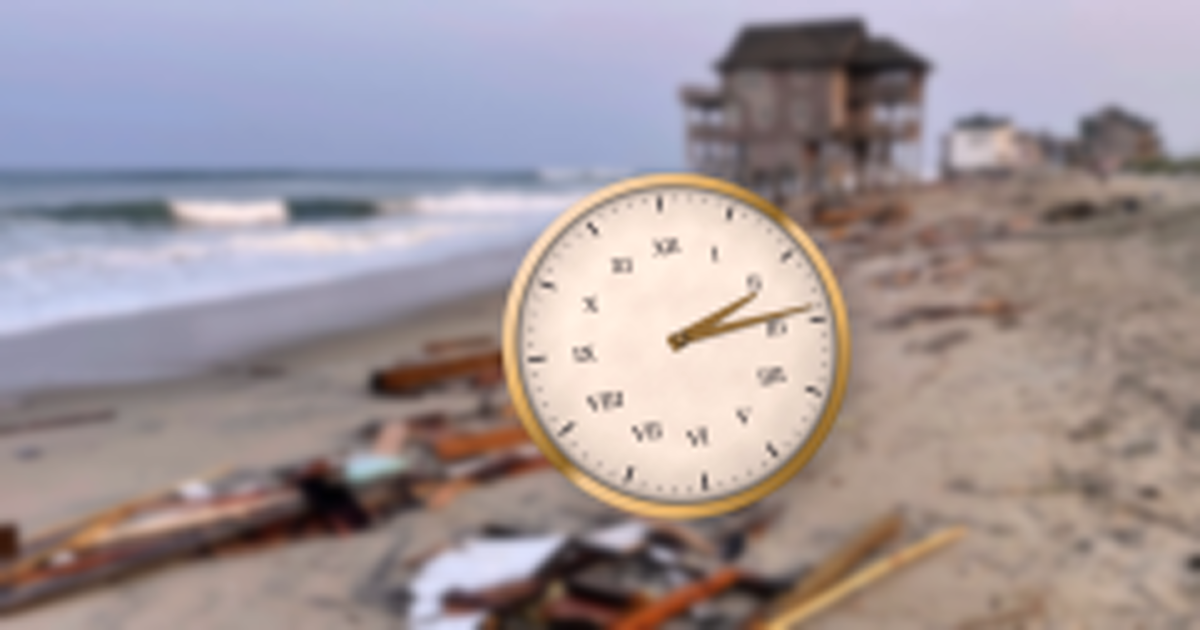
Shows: 2:14
